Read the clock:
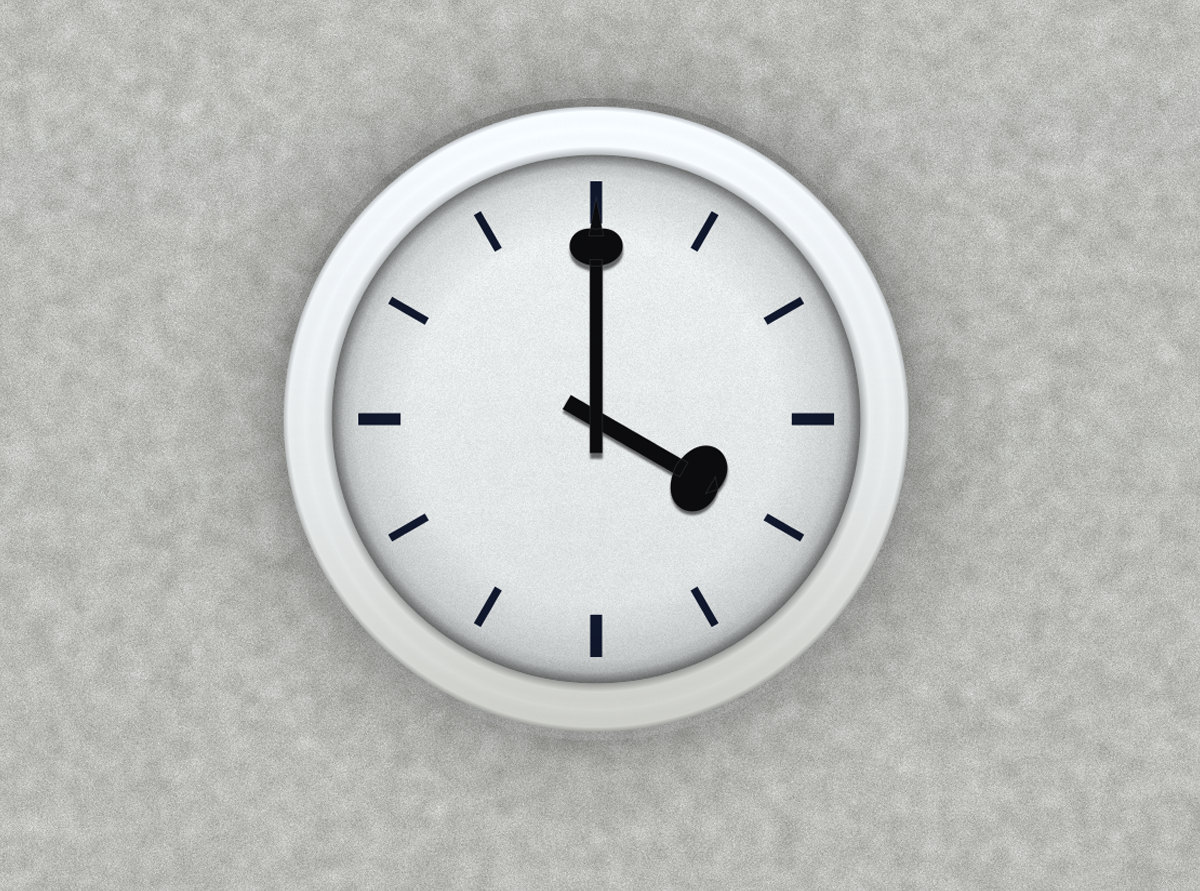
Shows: 4:00
